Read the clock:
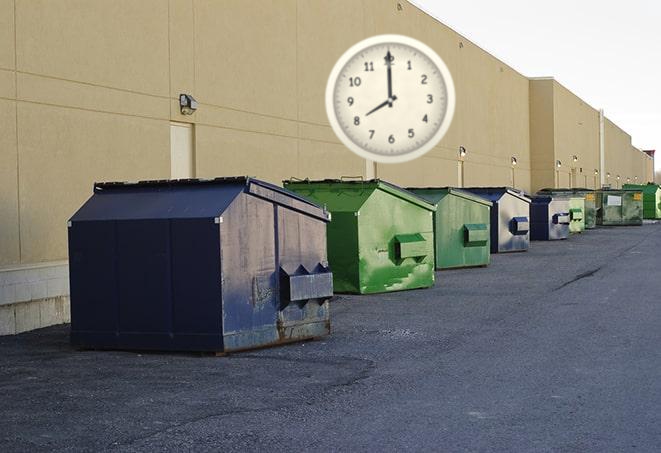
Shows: 8:00
